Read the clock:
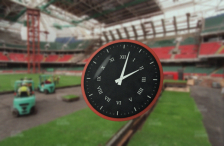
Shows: 2:02
